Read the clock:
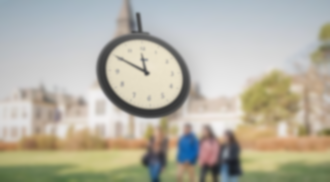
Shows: 11:50
